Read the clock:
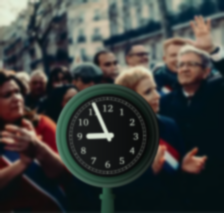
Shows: 8:56
